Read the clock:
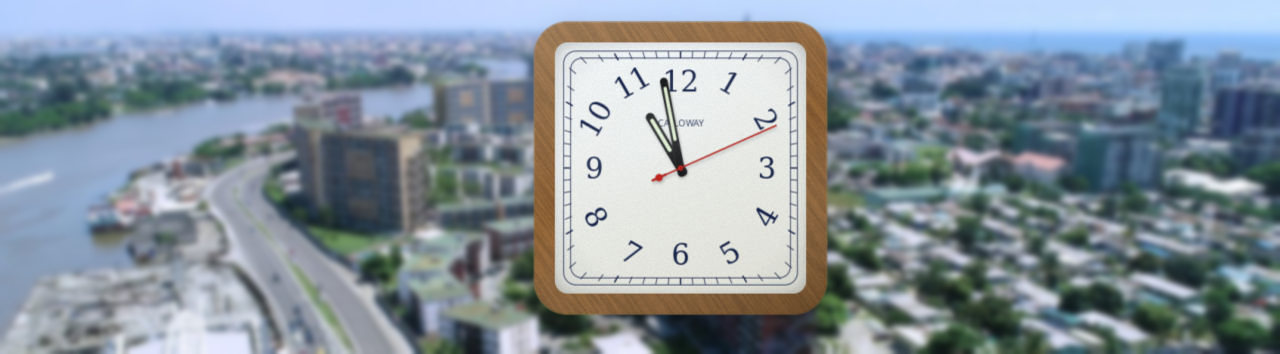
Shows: 10:58:11
